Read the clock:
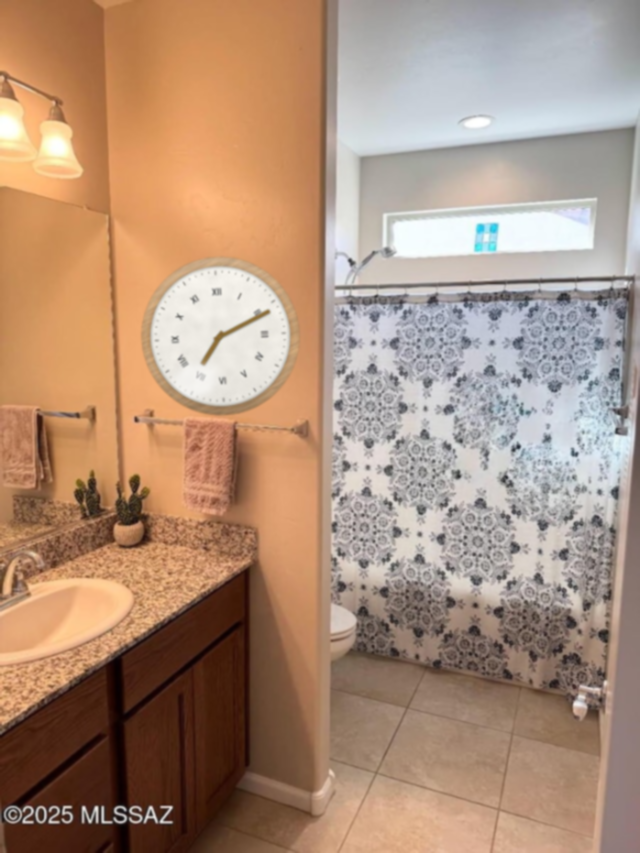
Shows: 7:11
